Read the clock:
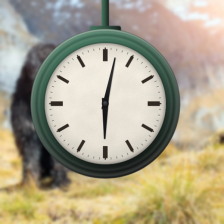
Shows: 6:02
